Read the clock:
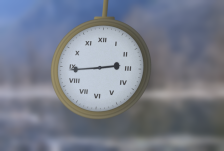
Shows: 2:44
